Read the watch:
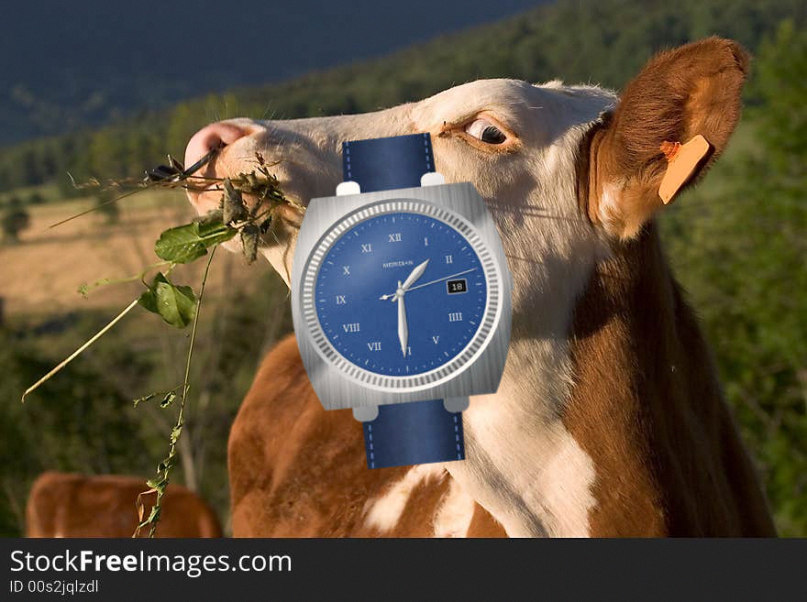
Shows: 1:30:13
